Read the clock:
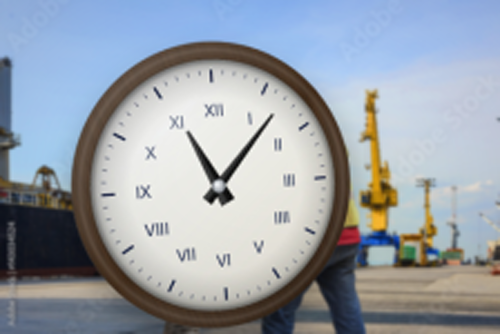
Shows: 11:07
